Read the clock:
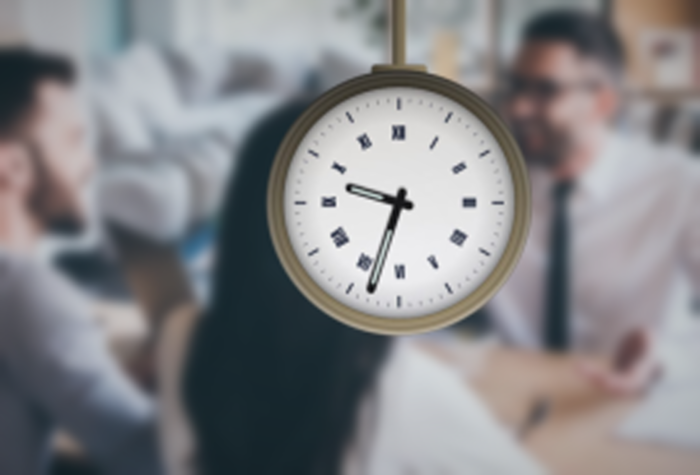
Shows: 9:33
